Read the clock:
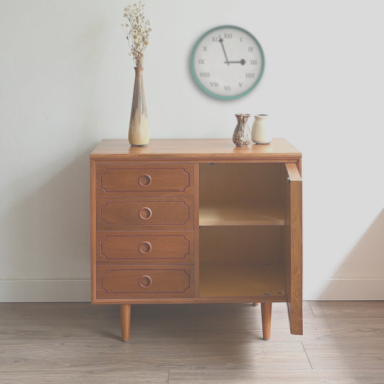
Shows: 2:57
